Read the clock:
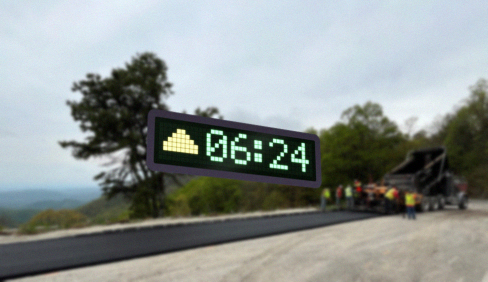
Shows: 6:24
